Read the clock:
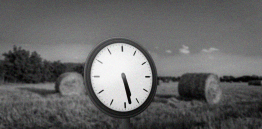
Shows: 5:28
